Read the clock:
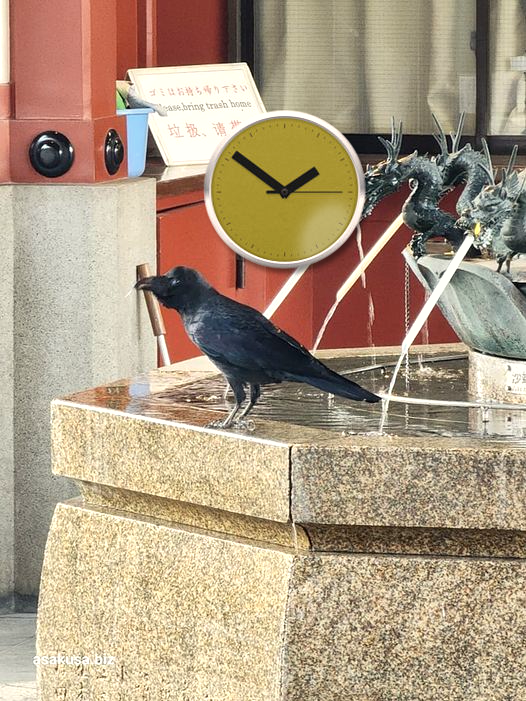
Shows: 1:51:15
